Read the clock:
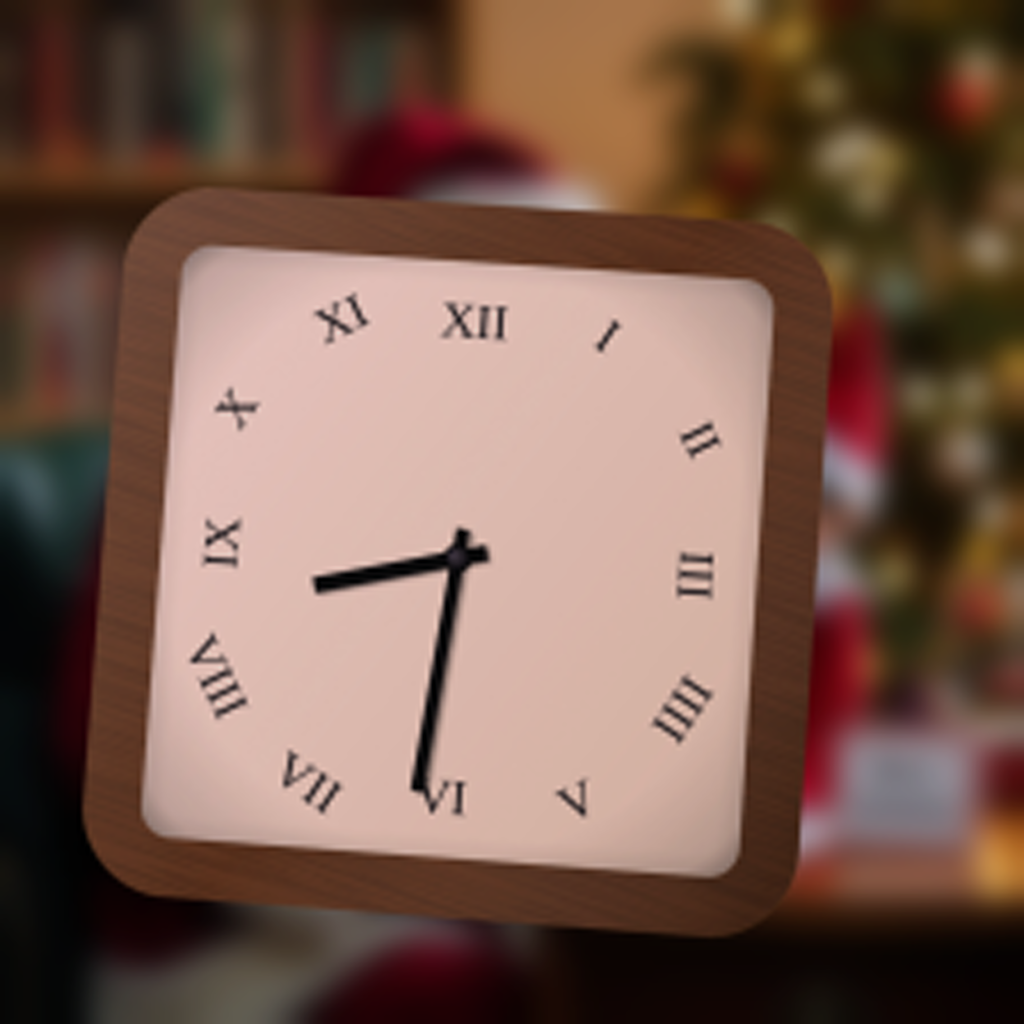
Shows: 8:31
